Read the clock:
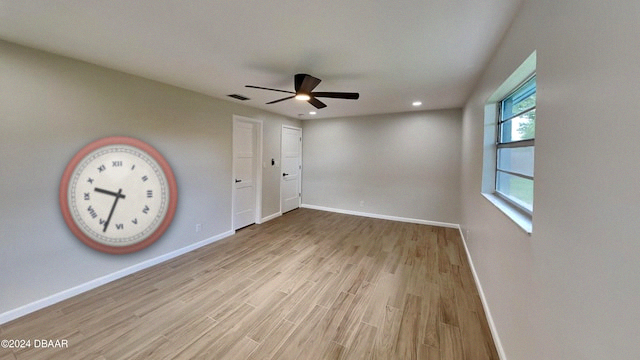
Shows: 9:34
